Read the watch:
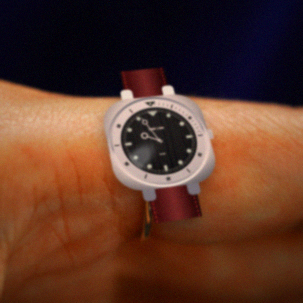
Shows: 9:56
